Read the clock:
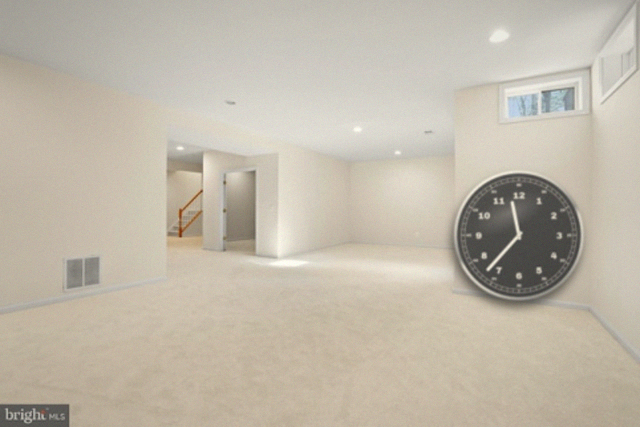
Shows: 11:37
